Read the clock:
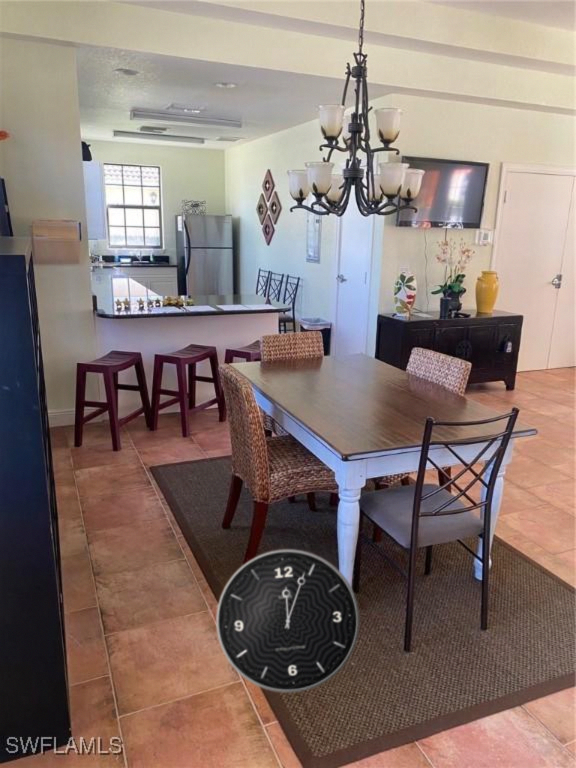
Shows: 12:04
